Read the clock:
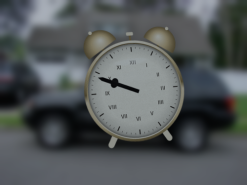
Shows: 9:49
